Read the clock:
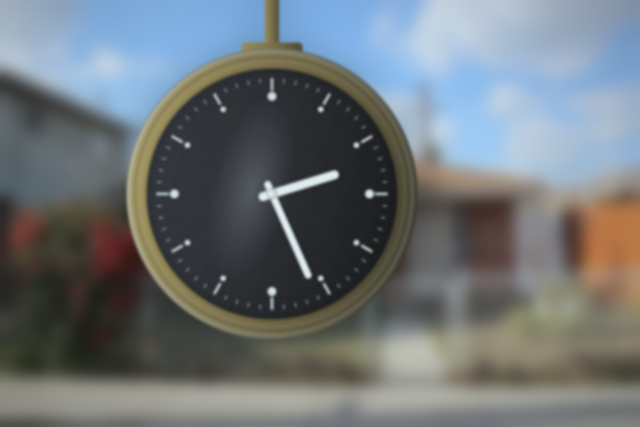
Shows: 2:26
